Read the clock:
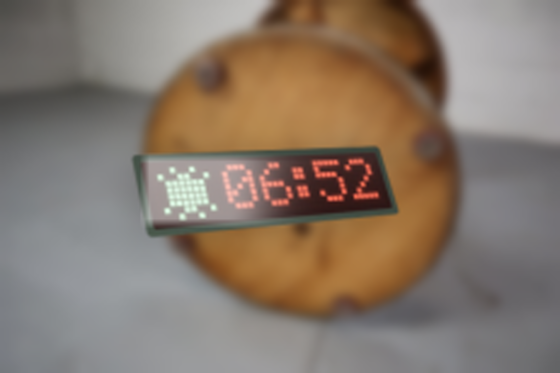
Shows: 6:52
